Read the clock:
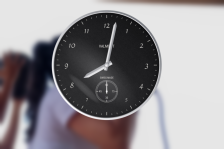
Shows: 8:02
